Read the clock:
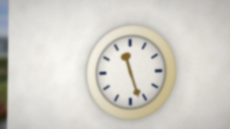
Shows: 11:27
